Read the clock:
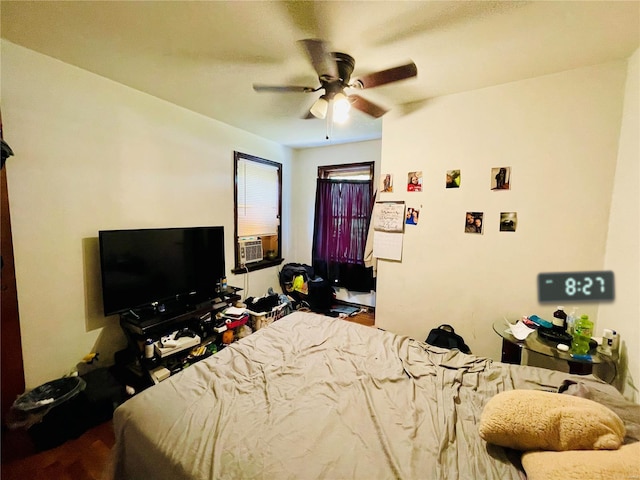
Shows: 8:27
